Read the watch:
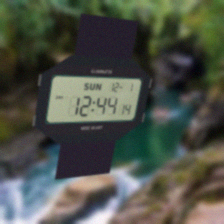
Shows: 12:44:14
